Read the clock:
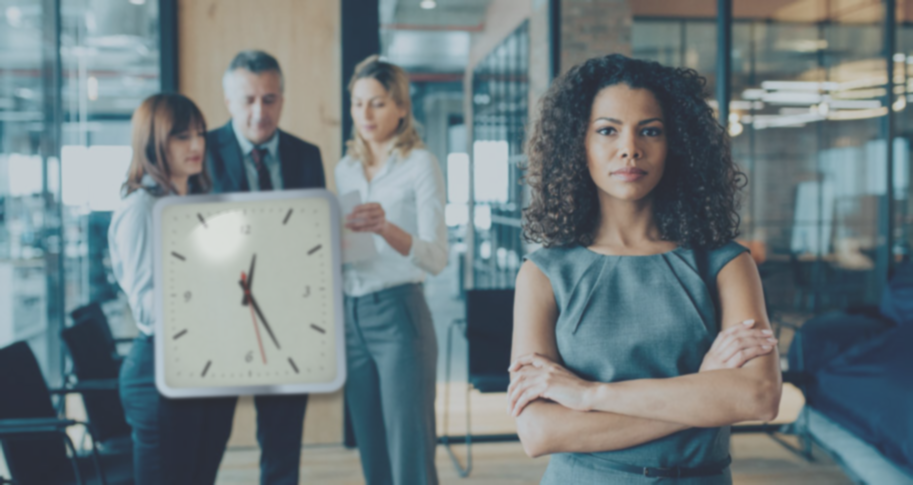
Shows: 12:25:28
